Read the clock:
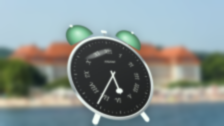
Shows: 5:36
